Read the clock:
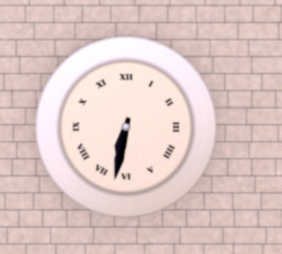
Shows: 6:32
